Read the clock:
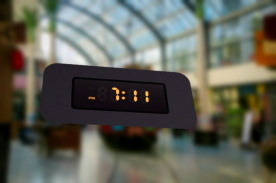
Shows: 7:11
